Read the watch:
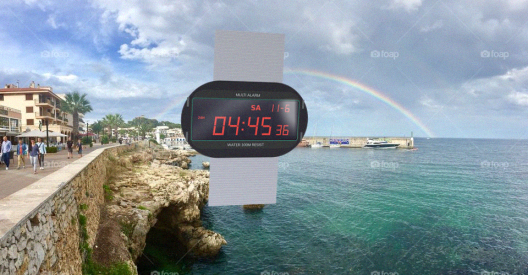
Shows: 4:45:36
